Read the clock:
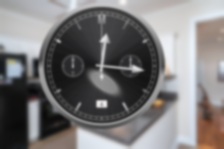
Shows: 12:16
